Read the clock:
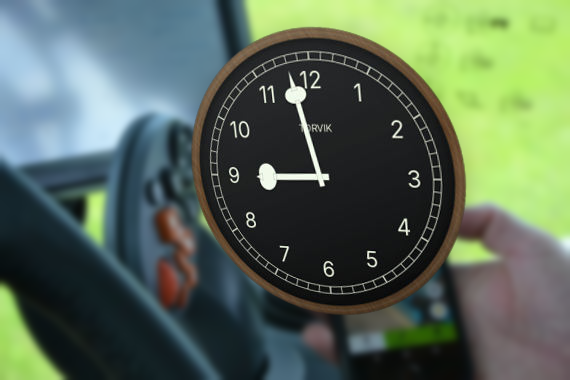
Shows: 8:58
